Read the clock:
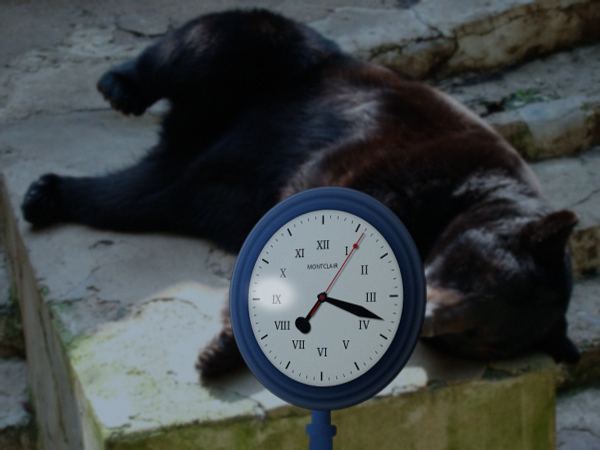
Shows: 7:18:06
